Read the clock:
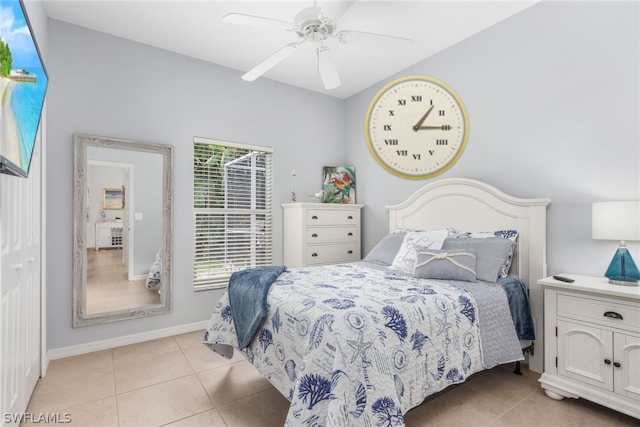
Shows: 1:15
